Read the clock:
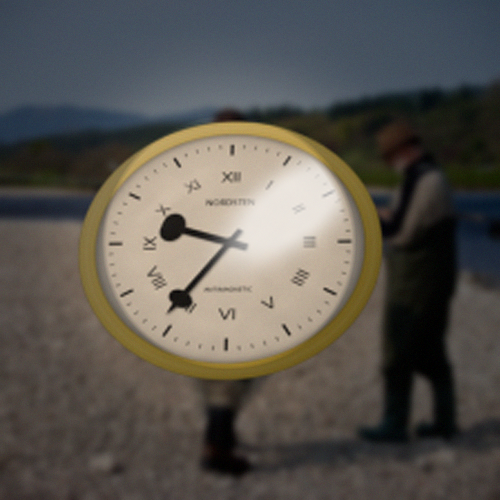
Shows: 9:36
